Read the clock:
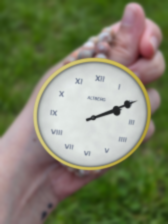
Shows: 2:10
